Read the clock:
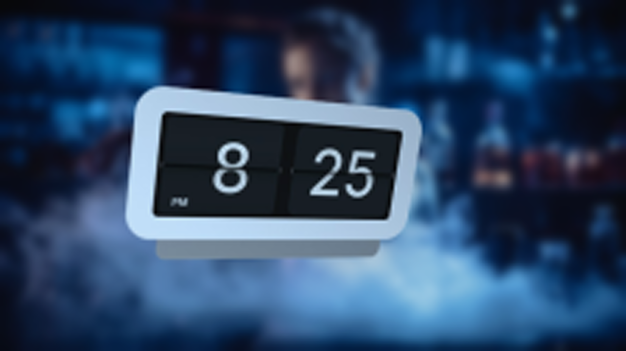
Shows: 8:25
